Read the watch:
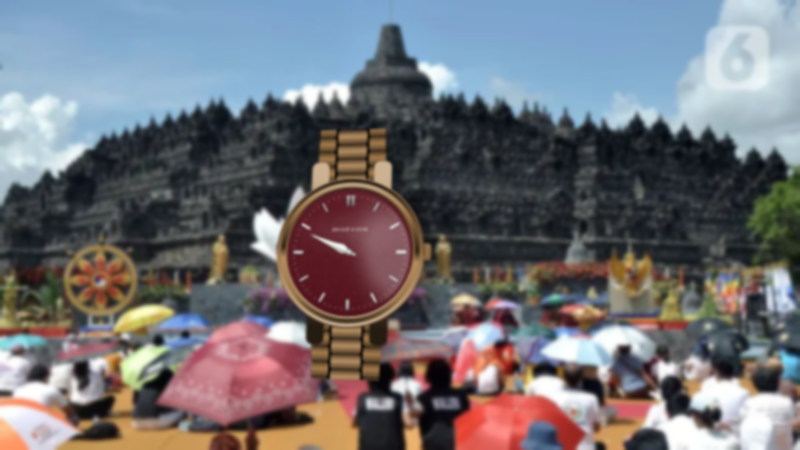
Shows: 9:49
